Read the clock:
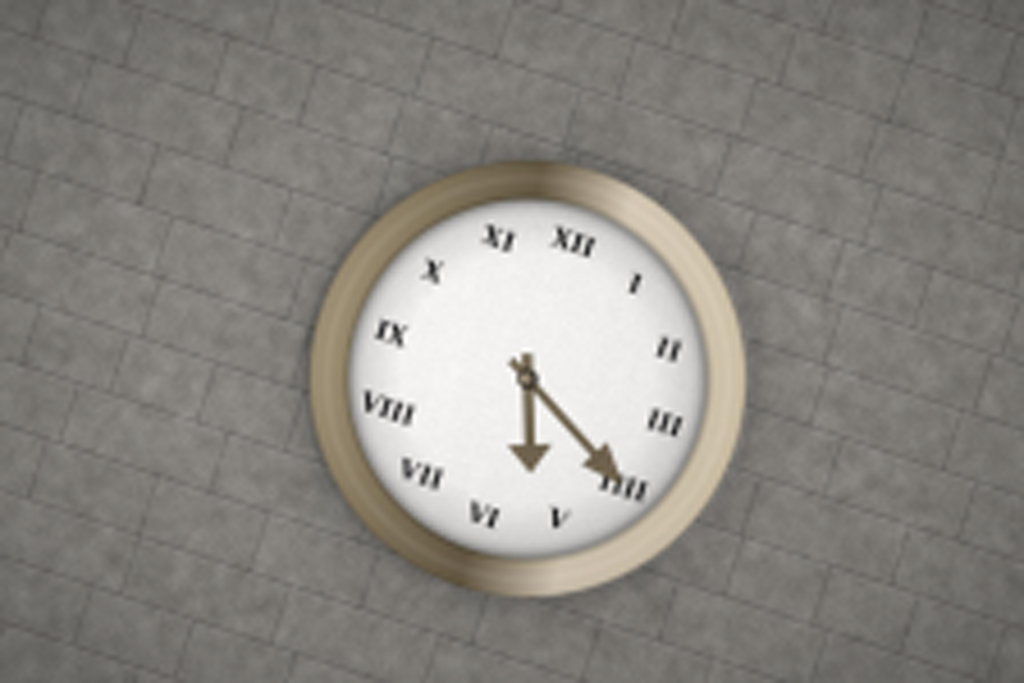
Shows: 5:20
